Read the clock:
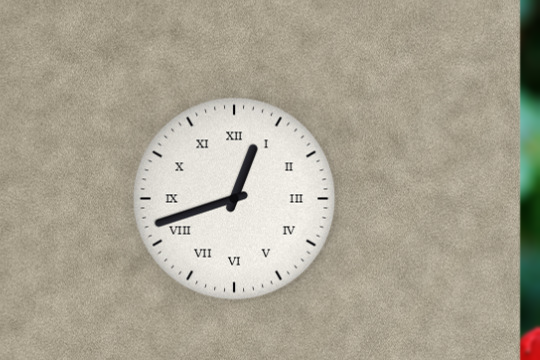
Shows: 12:42
